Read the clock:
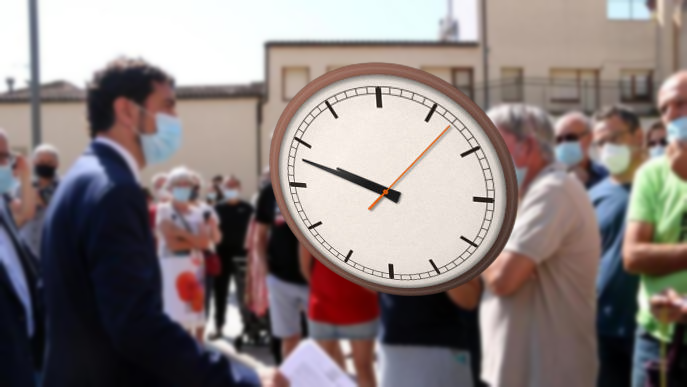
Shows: 9:48:07
